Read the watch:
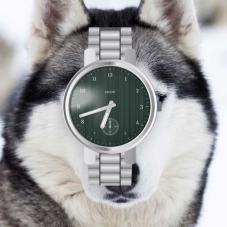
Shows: 6:42
